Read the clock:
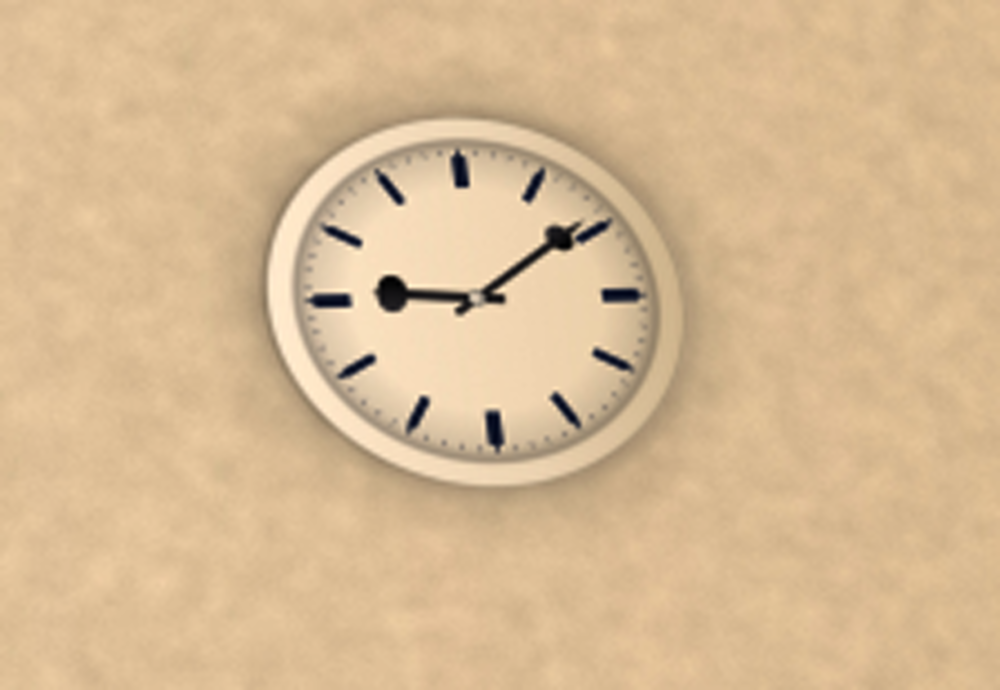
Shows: 9:09
